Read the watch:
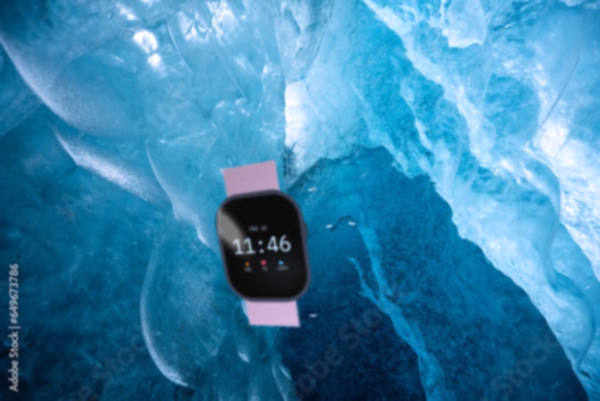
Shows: 11:46
